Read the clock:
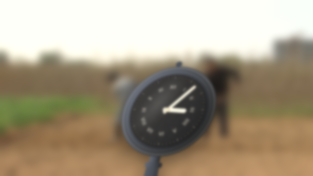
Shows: 3:07
